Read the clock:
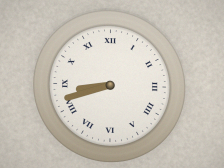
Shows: 8:42
